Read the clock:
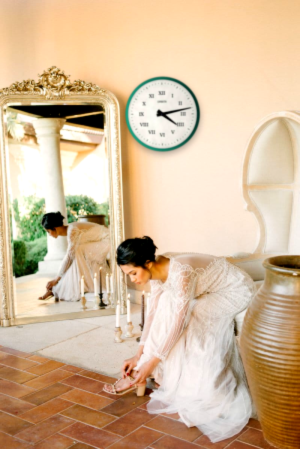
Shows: 4:13
